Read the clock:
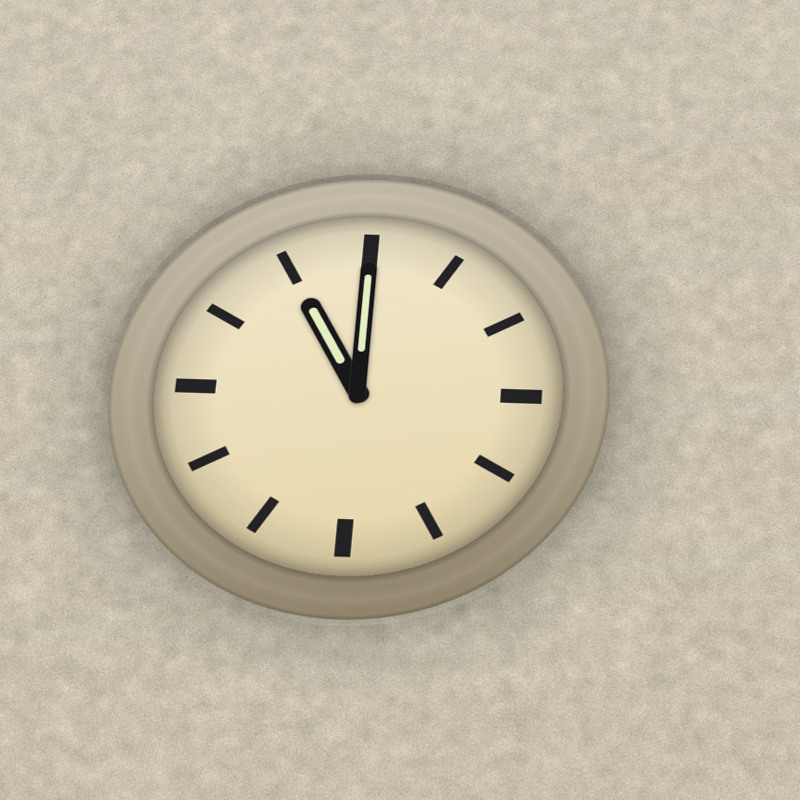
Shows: 11:00
